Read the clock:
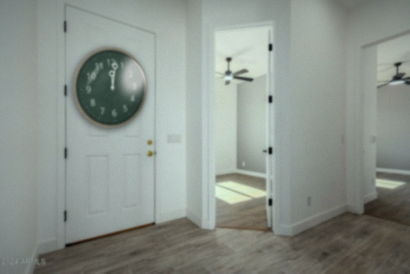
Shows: 12:02
